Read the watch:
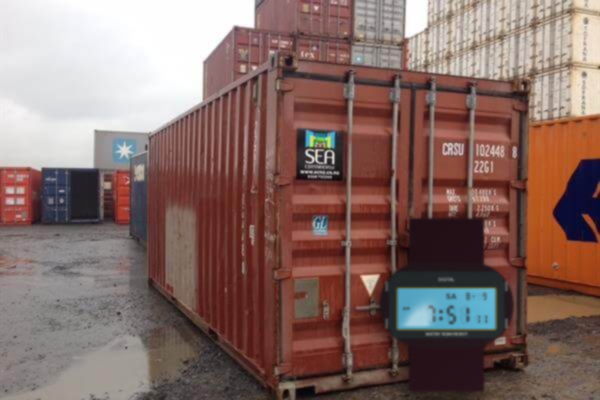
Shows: 7:51
